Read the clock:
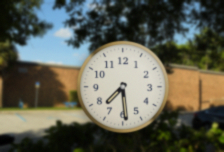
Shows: 7:29
